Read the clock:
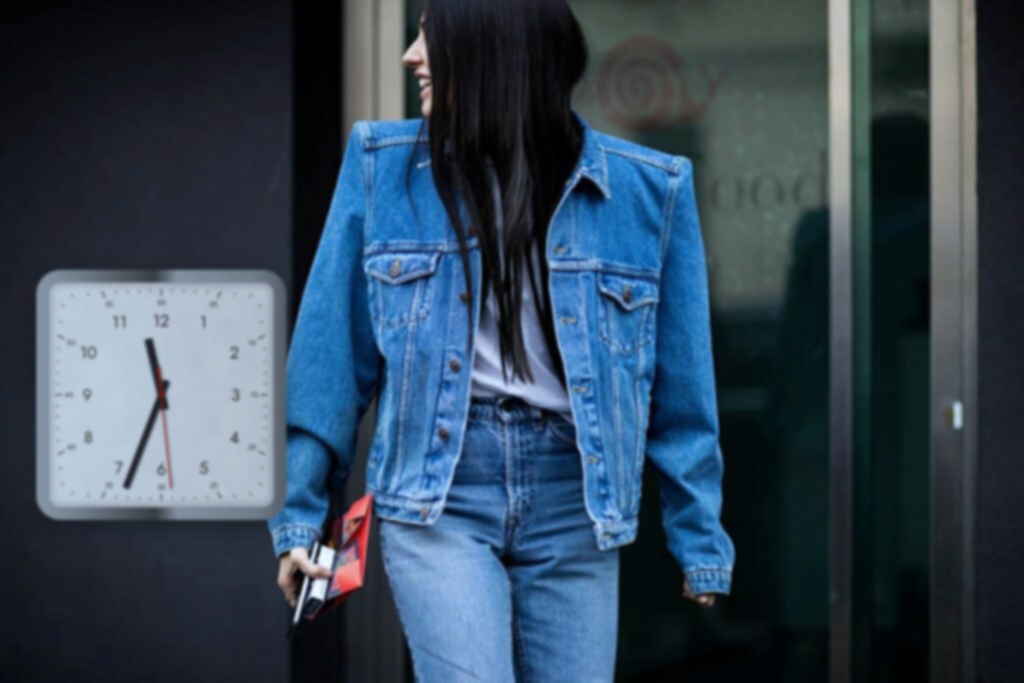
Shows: 11:33:29
